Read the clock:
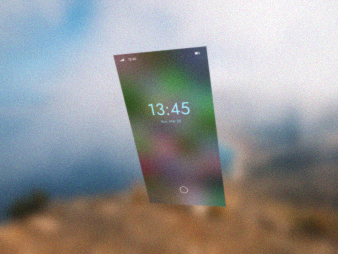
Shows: 13:45
